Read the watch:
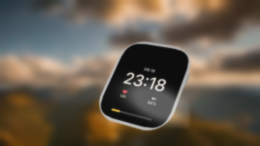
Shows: 23:18
